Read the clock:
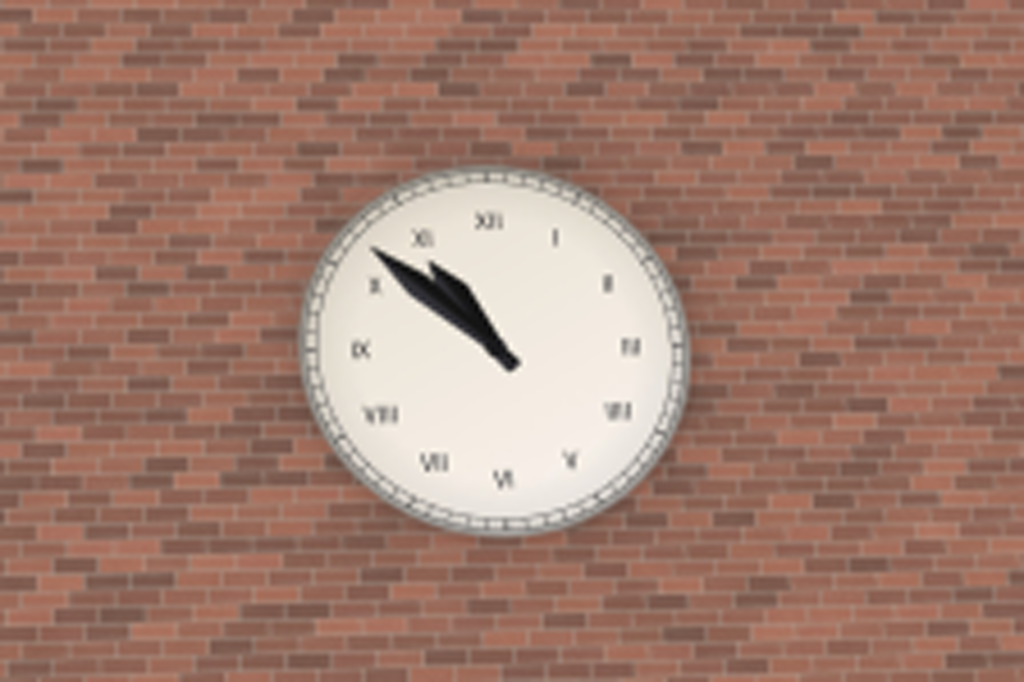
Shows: 10:52
